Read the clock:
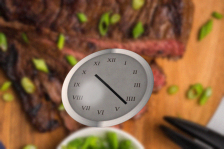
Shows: 10:22
